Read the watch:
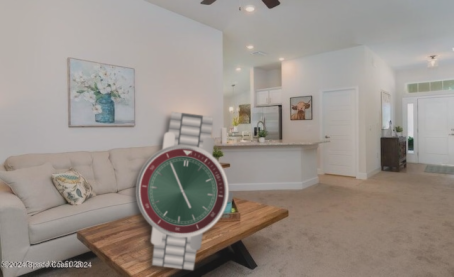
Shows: 4:55
